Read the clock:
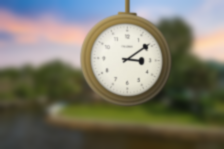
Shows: 3:09
